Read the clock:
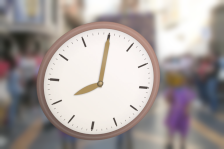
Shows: 8:00
